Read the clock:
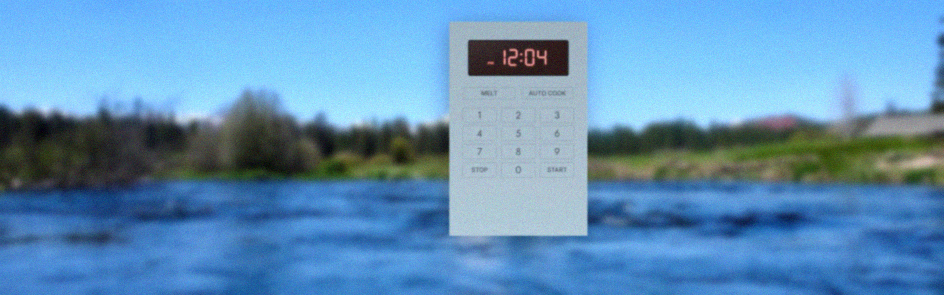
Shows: 12:04
